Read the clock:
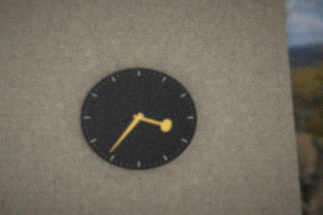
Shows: 3:36
